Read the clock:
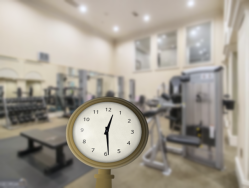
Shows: 12:29
